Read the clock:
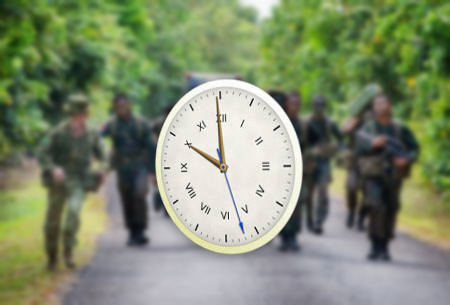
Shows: 9:59:27
